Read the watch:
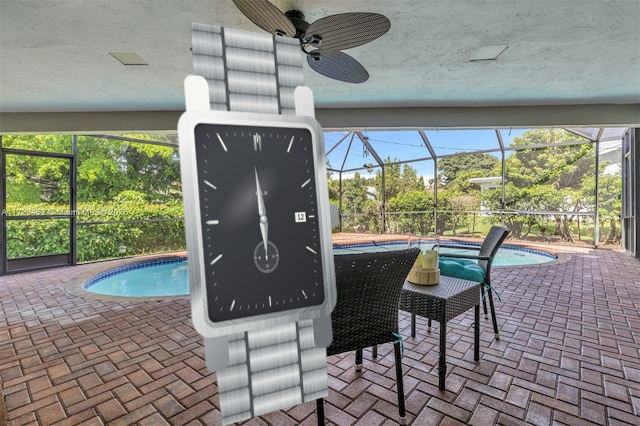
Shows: 5:59
